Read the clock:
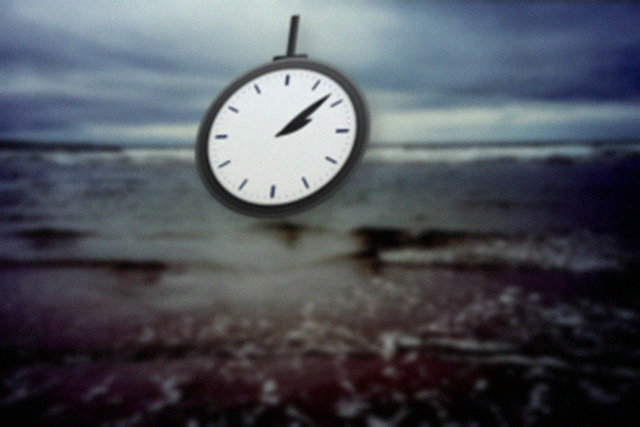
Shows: 2:08
